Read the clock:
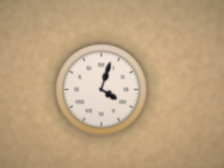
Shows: 4:03
